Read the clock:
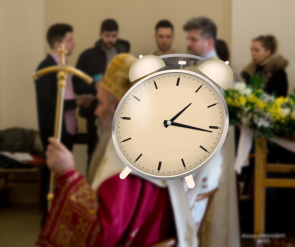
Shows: 1:16
